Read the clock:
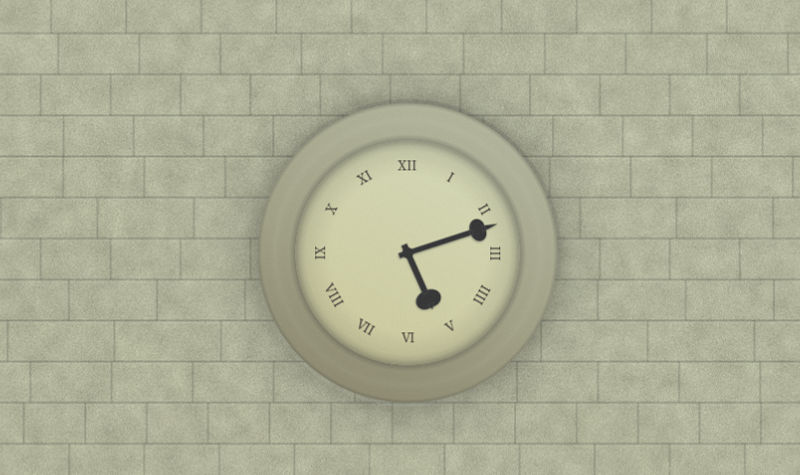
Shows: 5:12
